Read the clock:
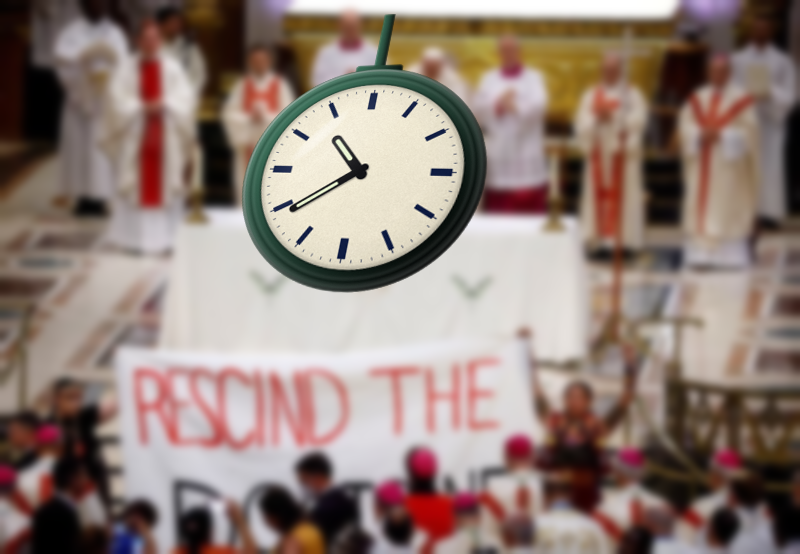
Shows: 10:39
